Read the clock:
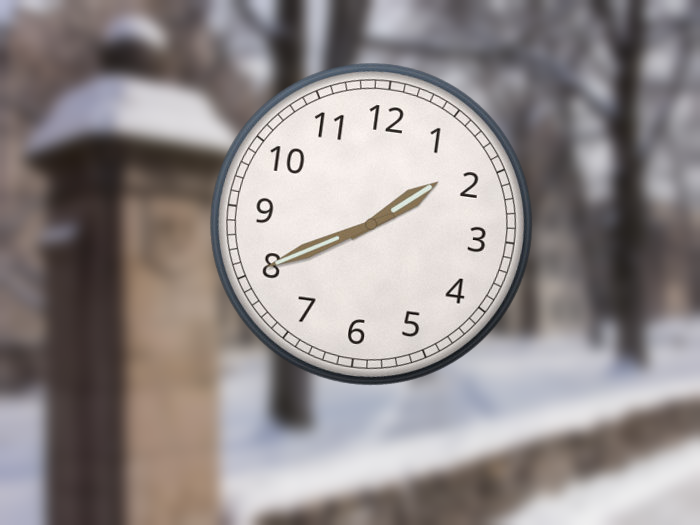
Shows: 1:40
